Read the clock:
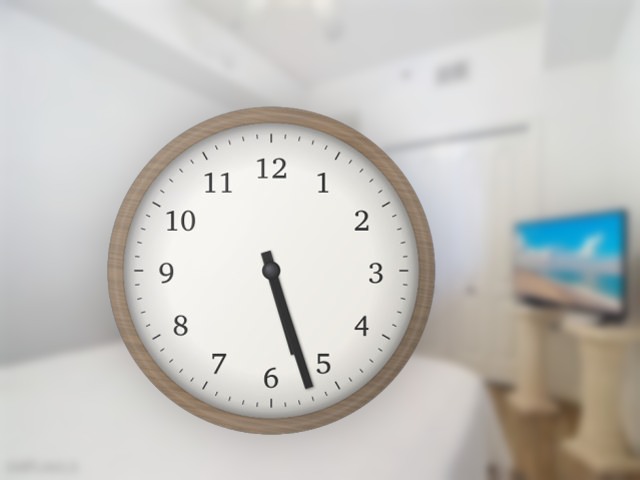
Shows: 5:27
